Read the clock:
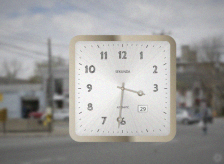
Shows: 3:31
